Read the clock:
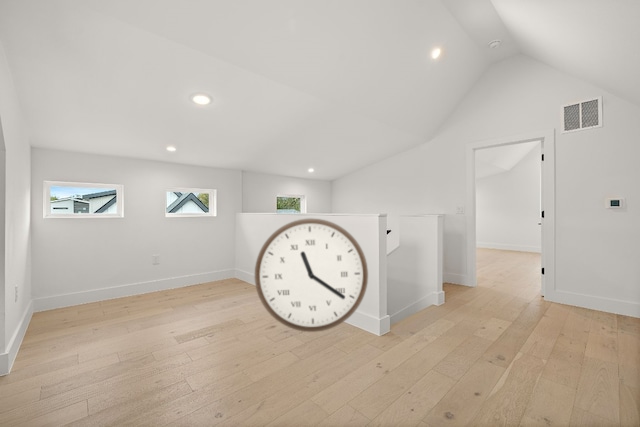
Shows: 11:21
